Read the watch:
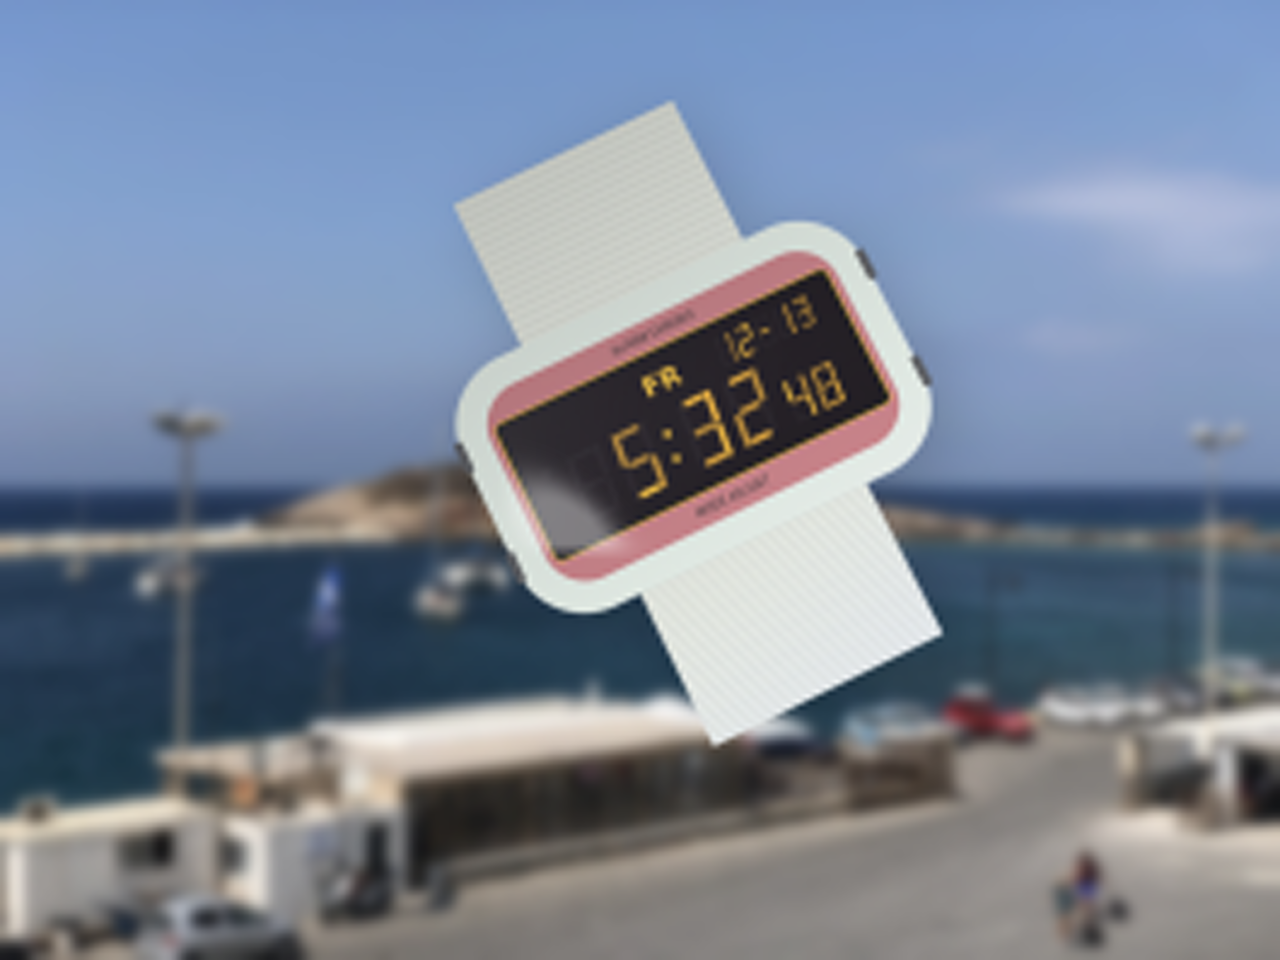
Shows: 5:32:48
